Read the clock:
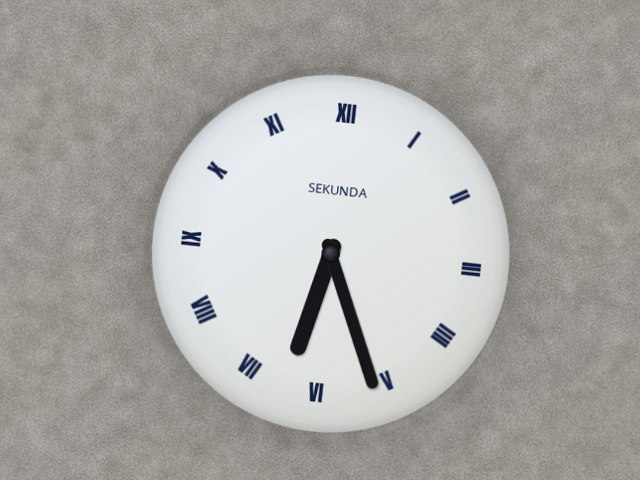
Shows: 6:26
